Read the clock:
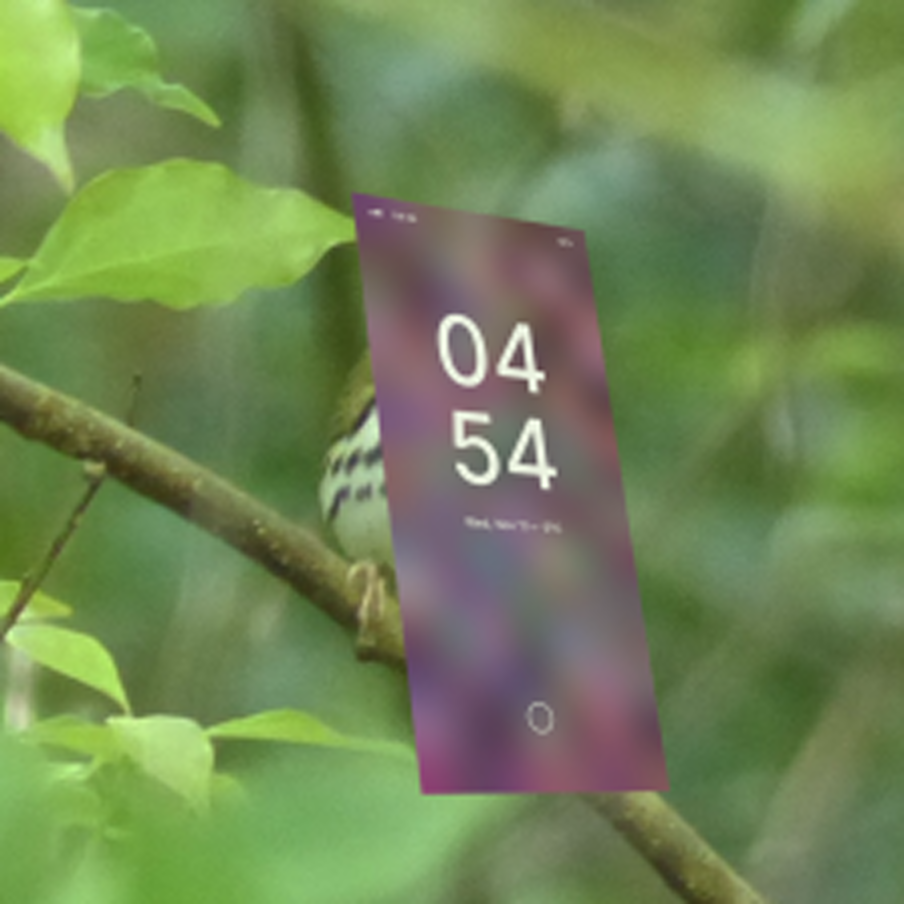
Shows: 4:54
